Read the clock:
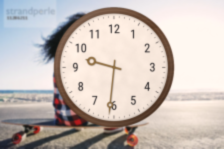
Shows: 9:31
